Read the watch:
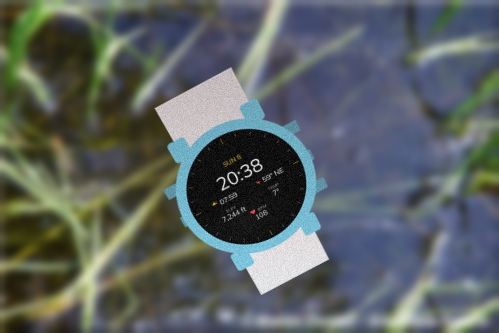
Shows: 20:38
